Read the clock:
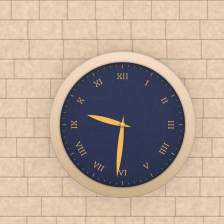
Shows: 9:31
